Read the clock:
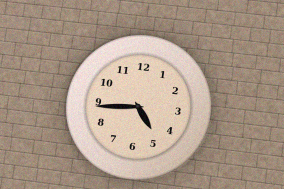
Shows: 4:44
